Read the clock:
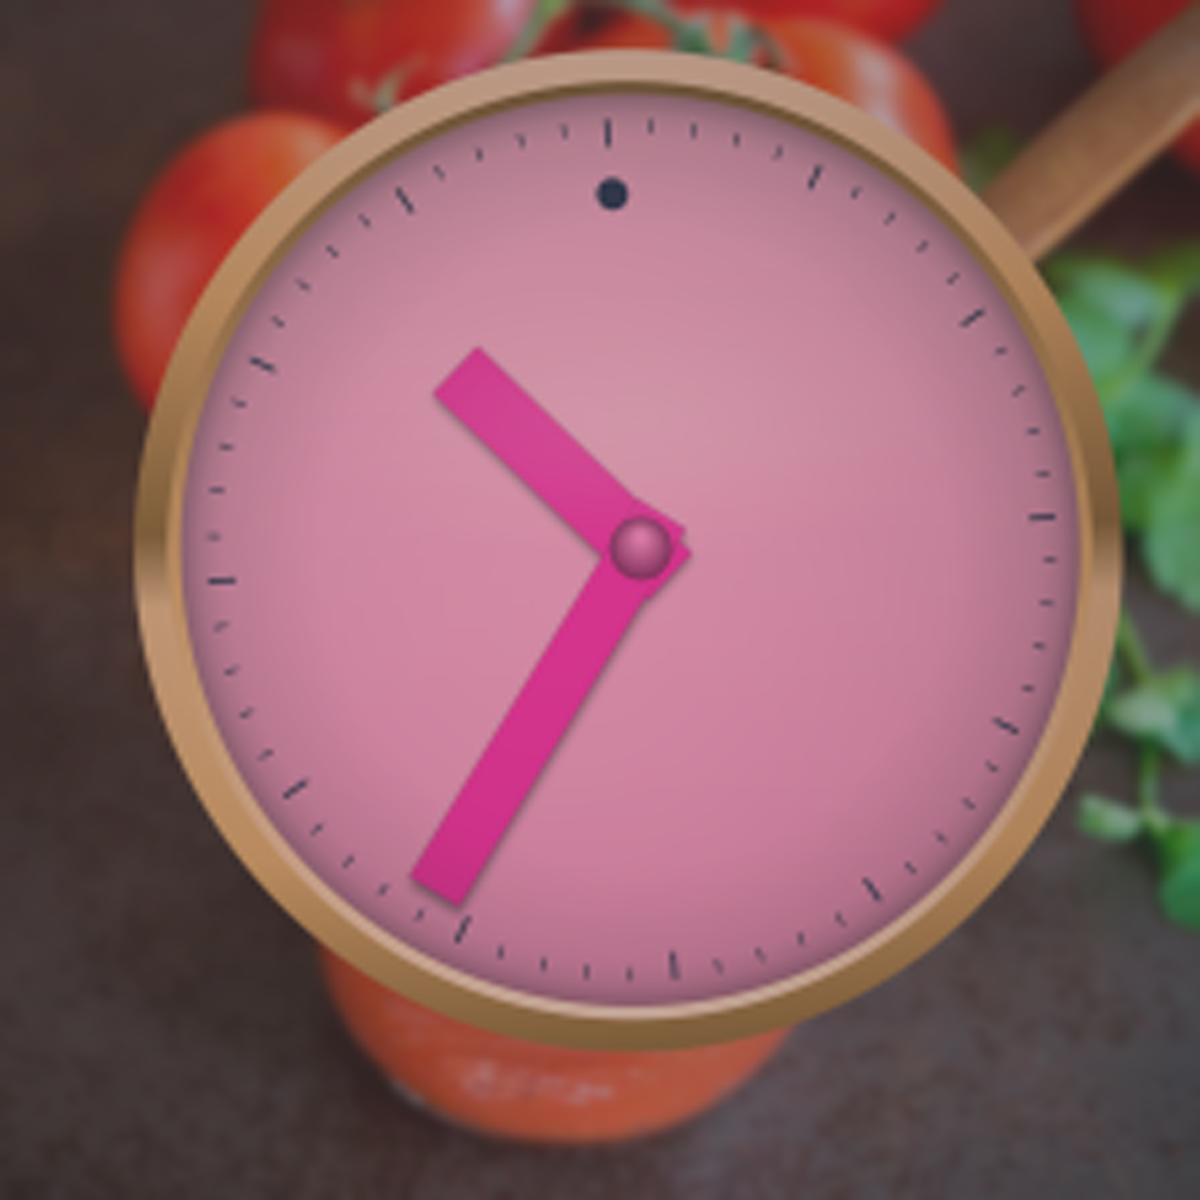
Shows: 10:36
